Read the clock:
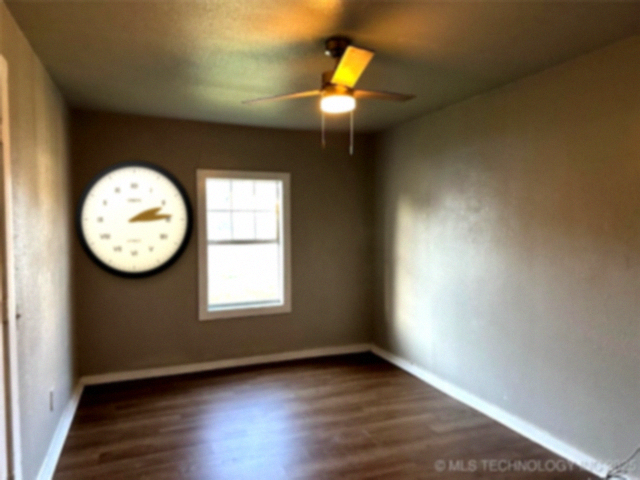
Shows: 2:14
